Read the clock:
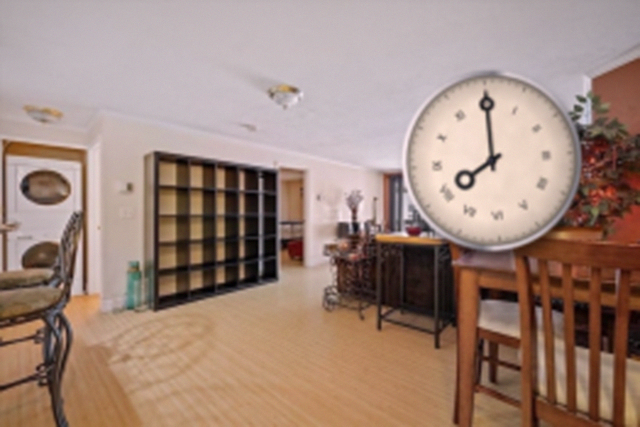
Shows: 8:00
